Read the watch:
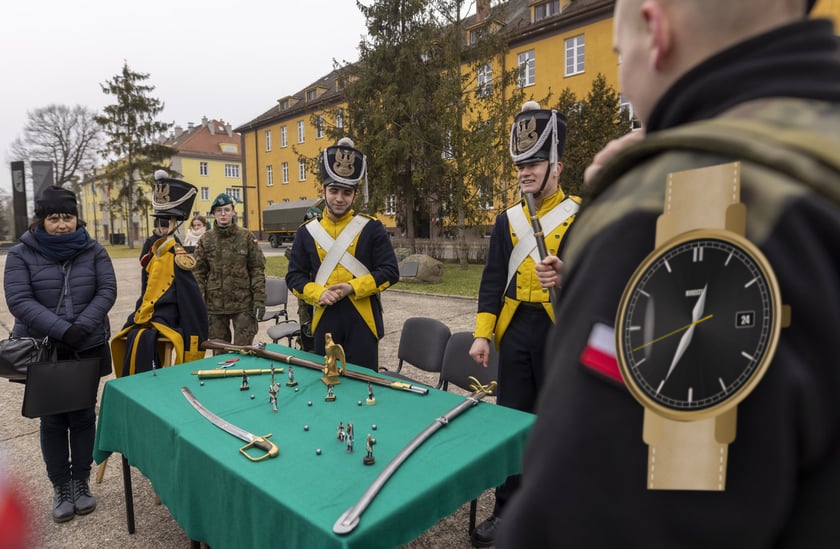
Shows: 12:34:42
